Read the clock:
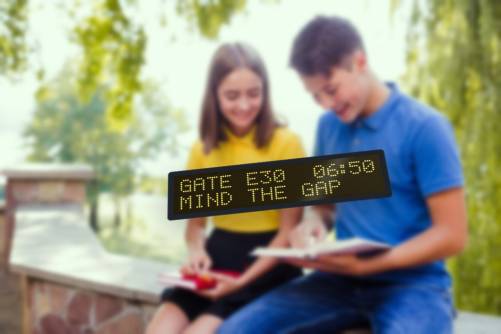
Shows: 6:50
